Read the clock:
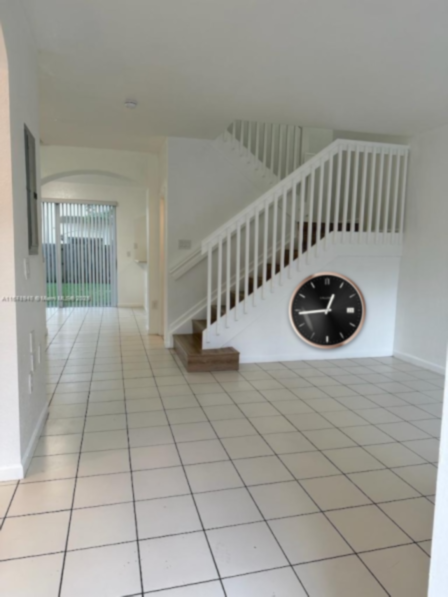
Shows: 12:44
